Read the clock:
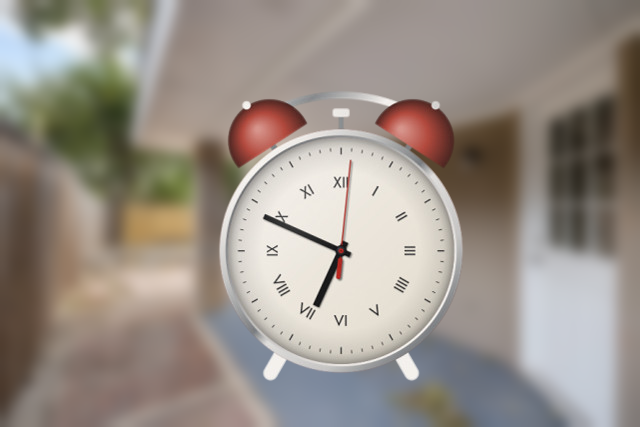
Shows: 6:49:01
